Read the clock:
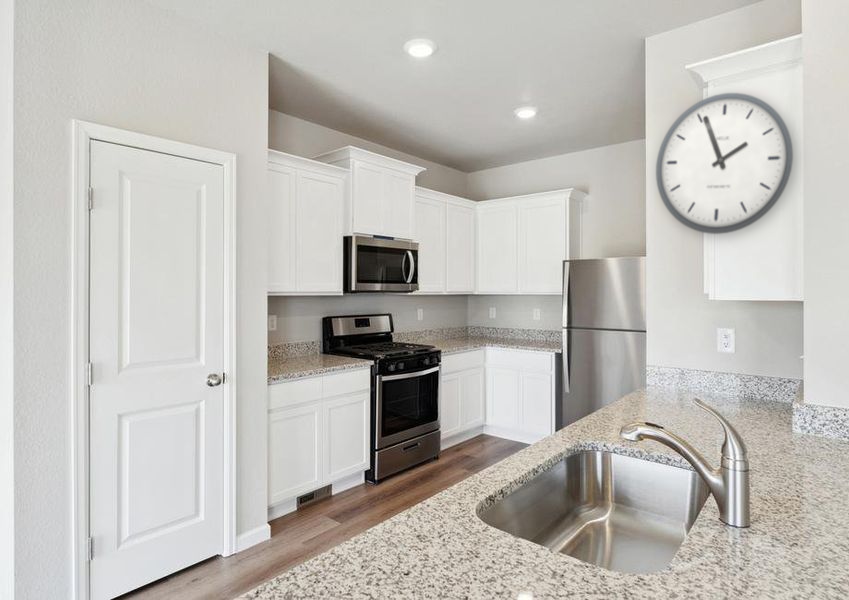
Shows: 1:56
